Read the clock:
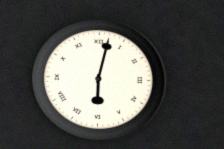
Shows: 6:02
